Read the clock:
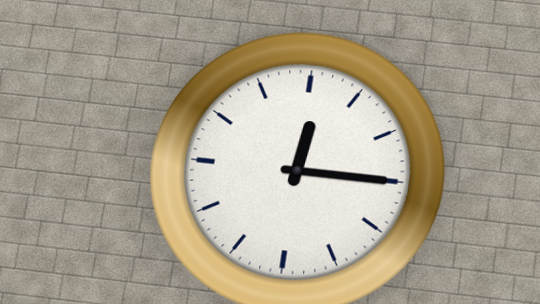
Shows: 12:15
